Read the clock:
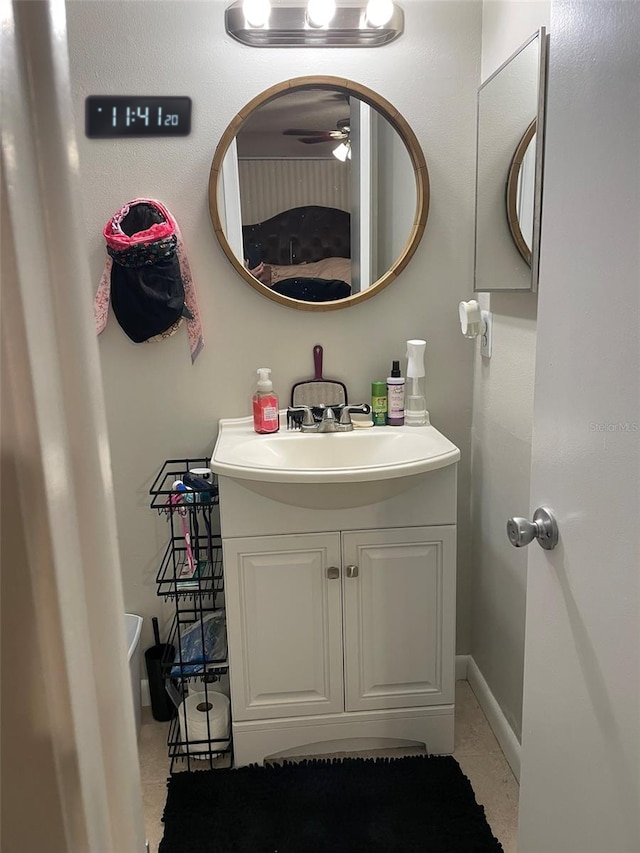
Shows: 11:41:20
